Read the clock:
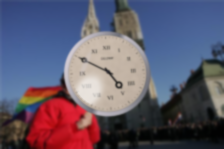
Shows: 4:50
